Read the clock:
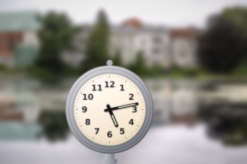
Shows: 5:13
